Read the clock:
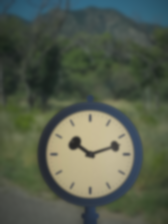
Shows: 10:12
